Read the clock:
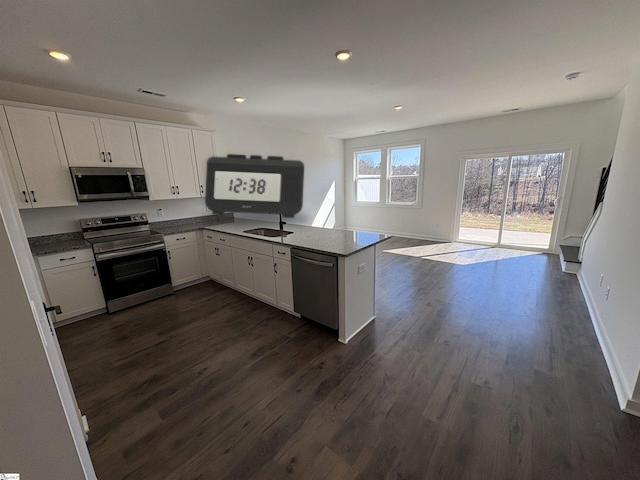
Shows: 12:38
